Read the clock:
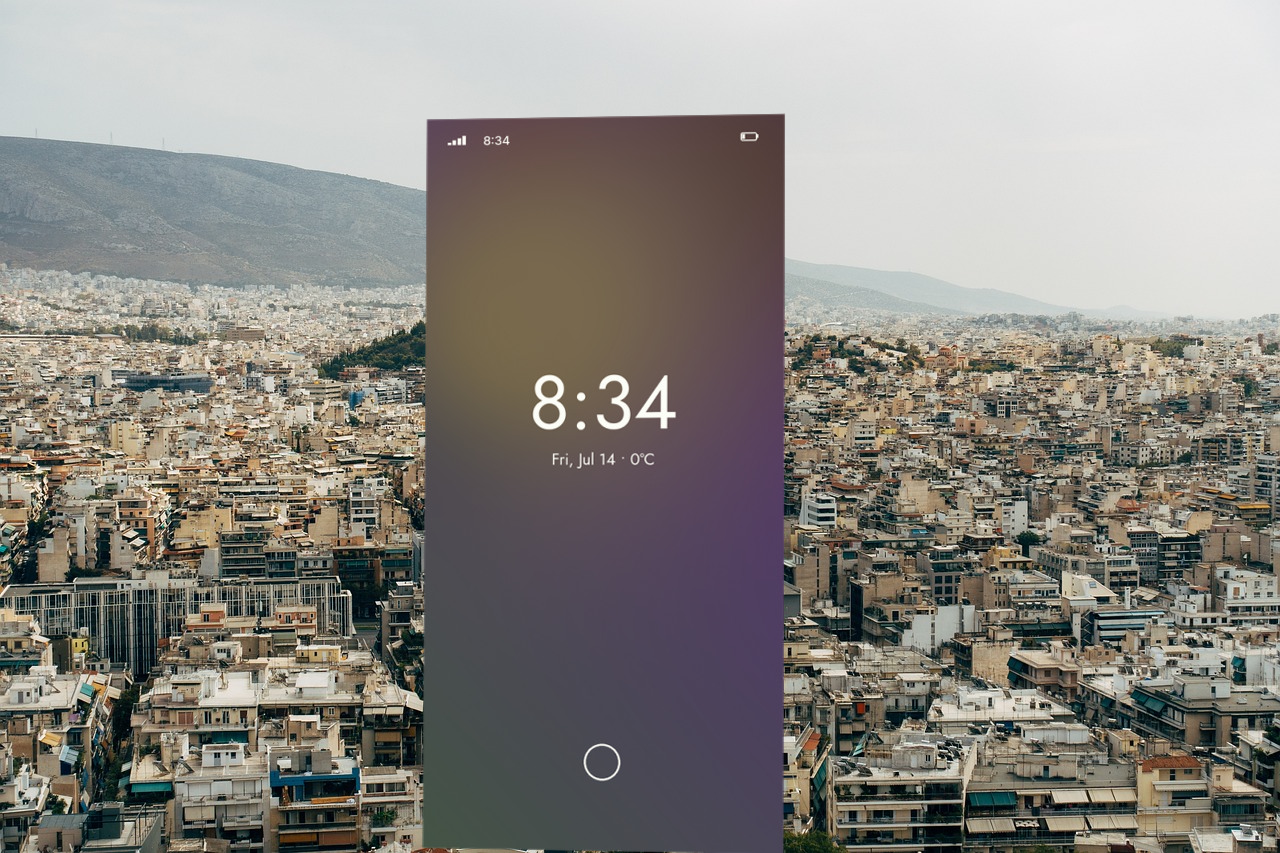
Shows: 8:34
